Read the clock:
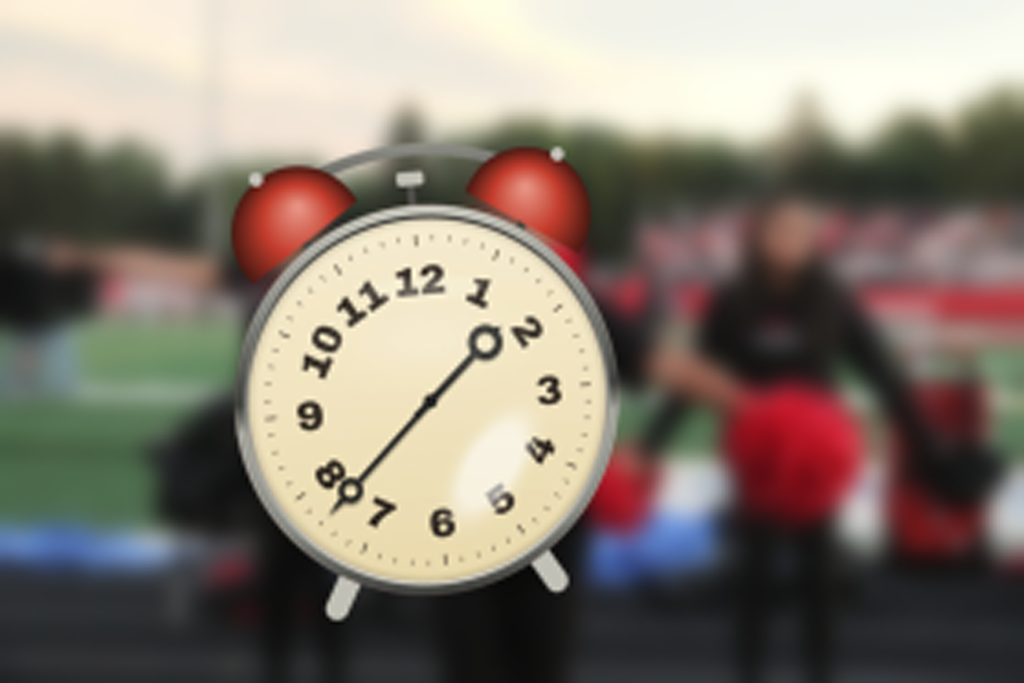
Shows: 1:38
